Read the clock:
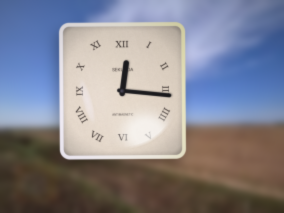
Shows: 12:16
